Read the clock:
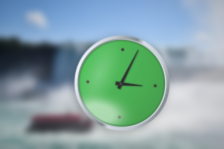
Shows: 3:04
